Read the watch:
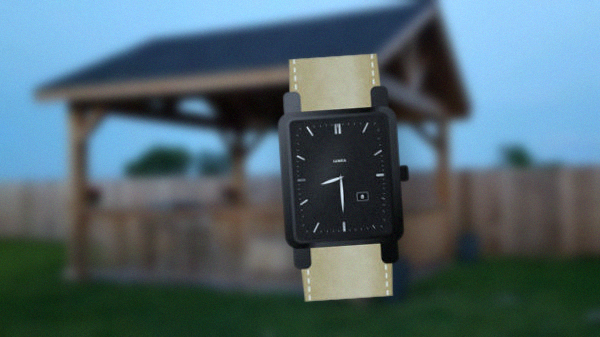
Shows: 8:30
